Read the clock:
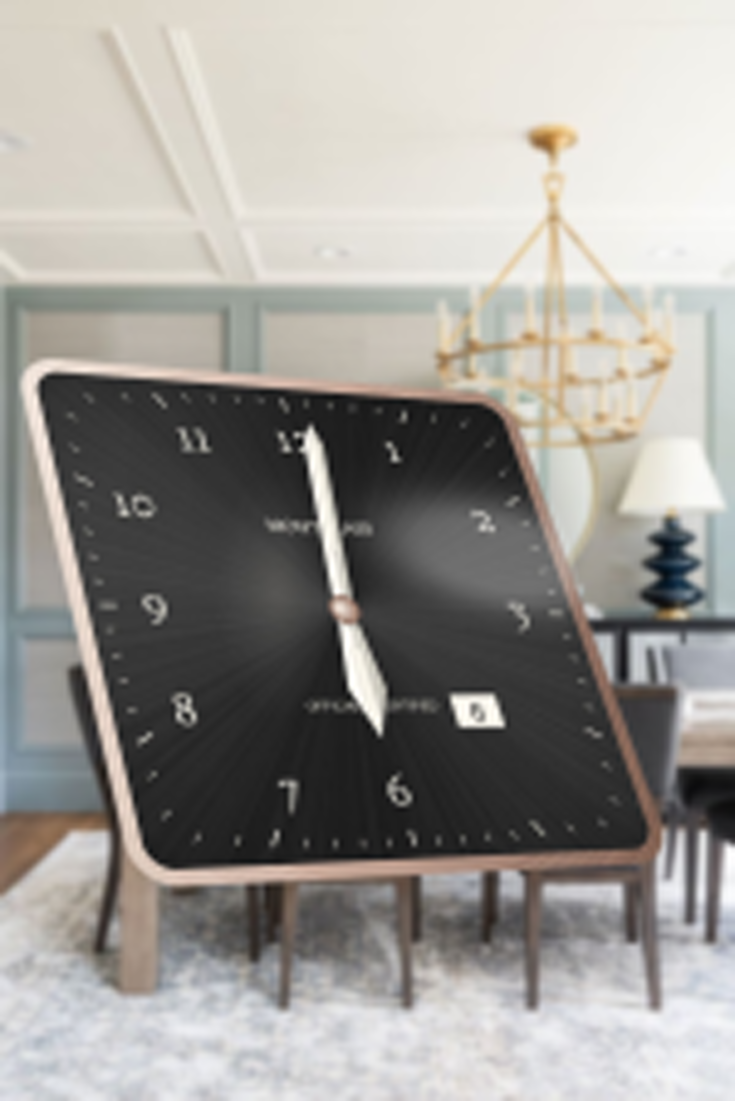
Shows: 6:01
